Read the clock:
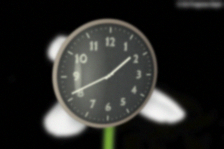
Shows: 1:41
